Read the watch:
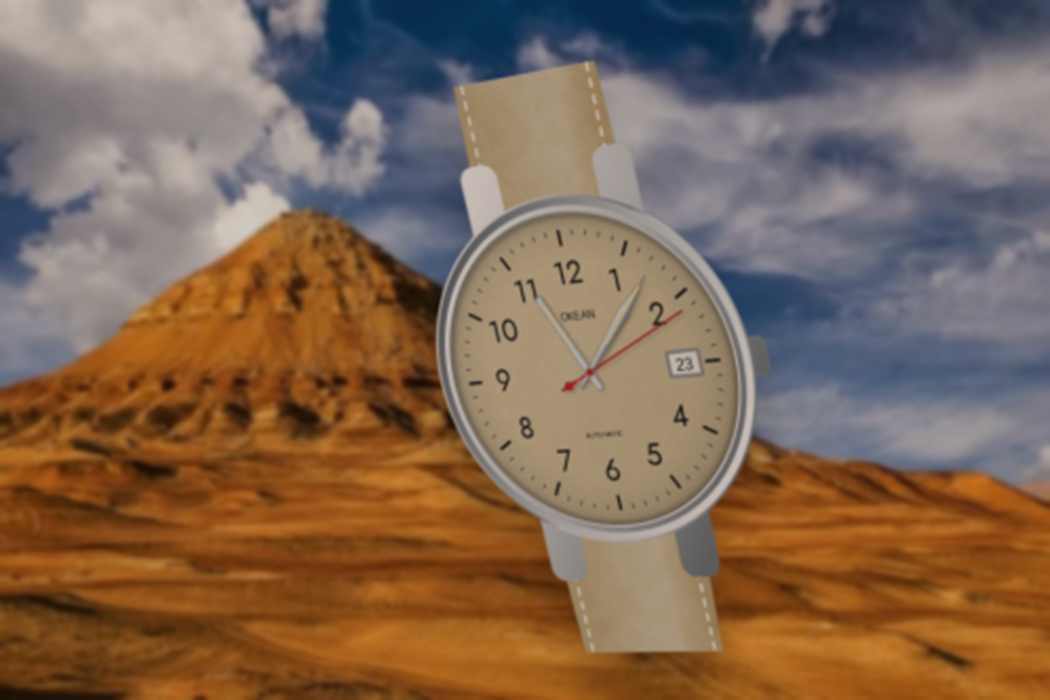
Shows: 11:07:11
